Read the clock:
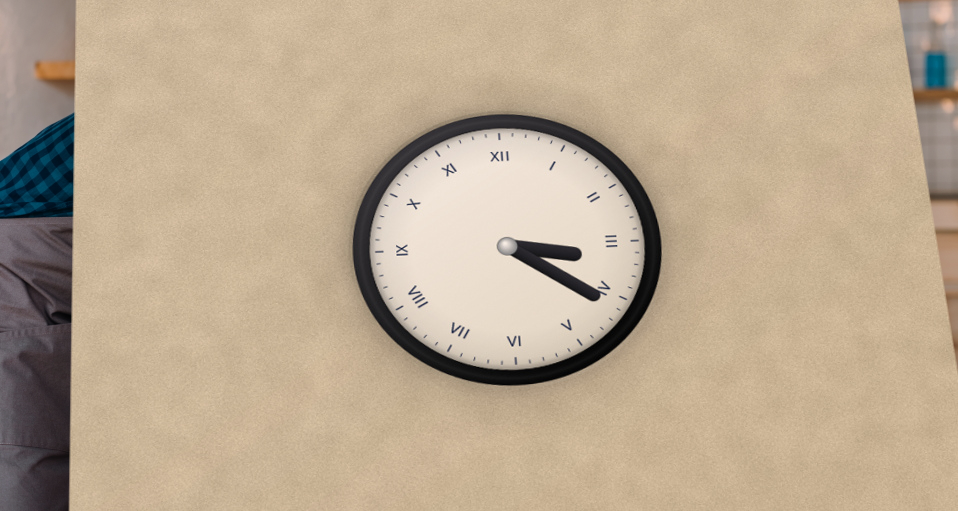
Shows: 3:21
